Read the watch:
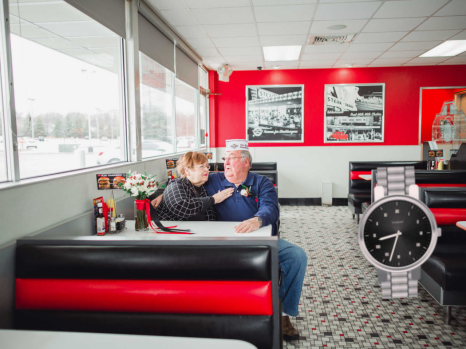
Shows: 8:33
